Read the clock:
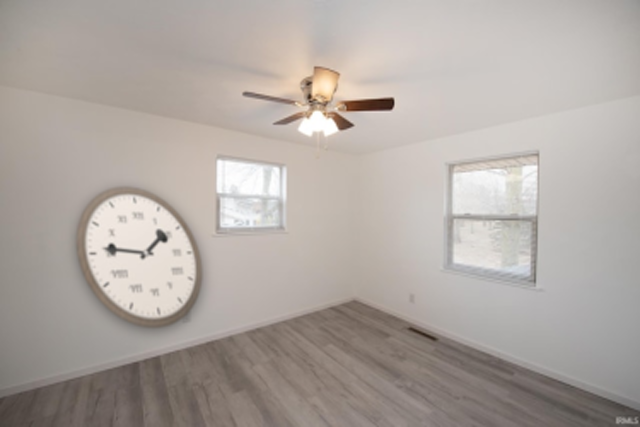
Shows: 1:46
